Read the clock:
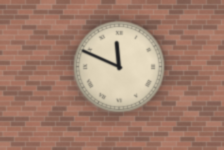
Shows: 11:49
